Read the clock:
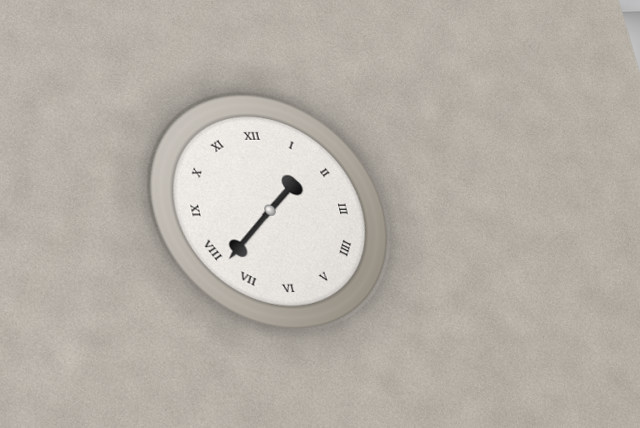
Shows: 1:38
